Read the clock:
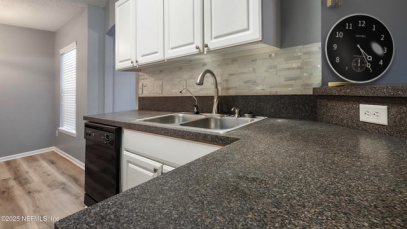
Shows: 4:25
